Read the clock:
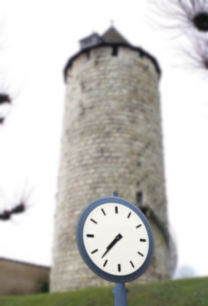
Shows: 7:37
